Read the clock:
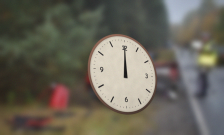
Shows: 12:00
